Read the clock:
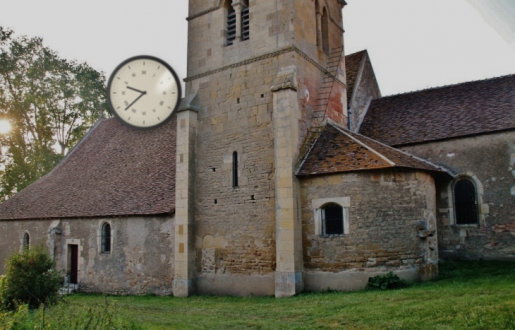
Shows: 9:38
